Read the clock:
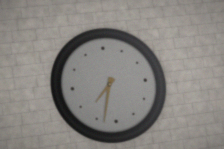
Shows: 7:33
